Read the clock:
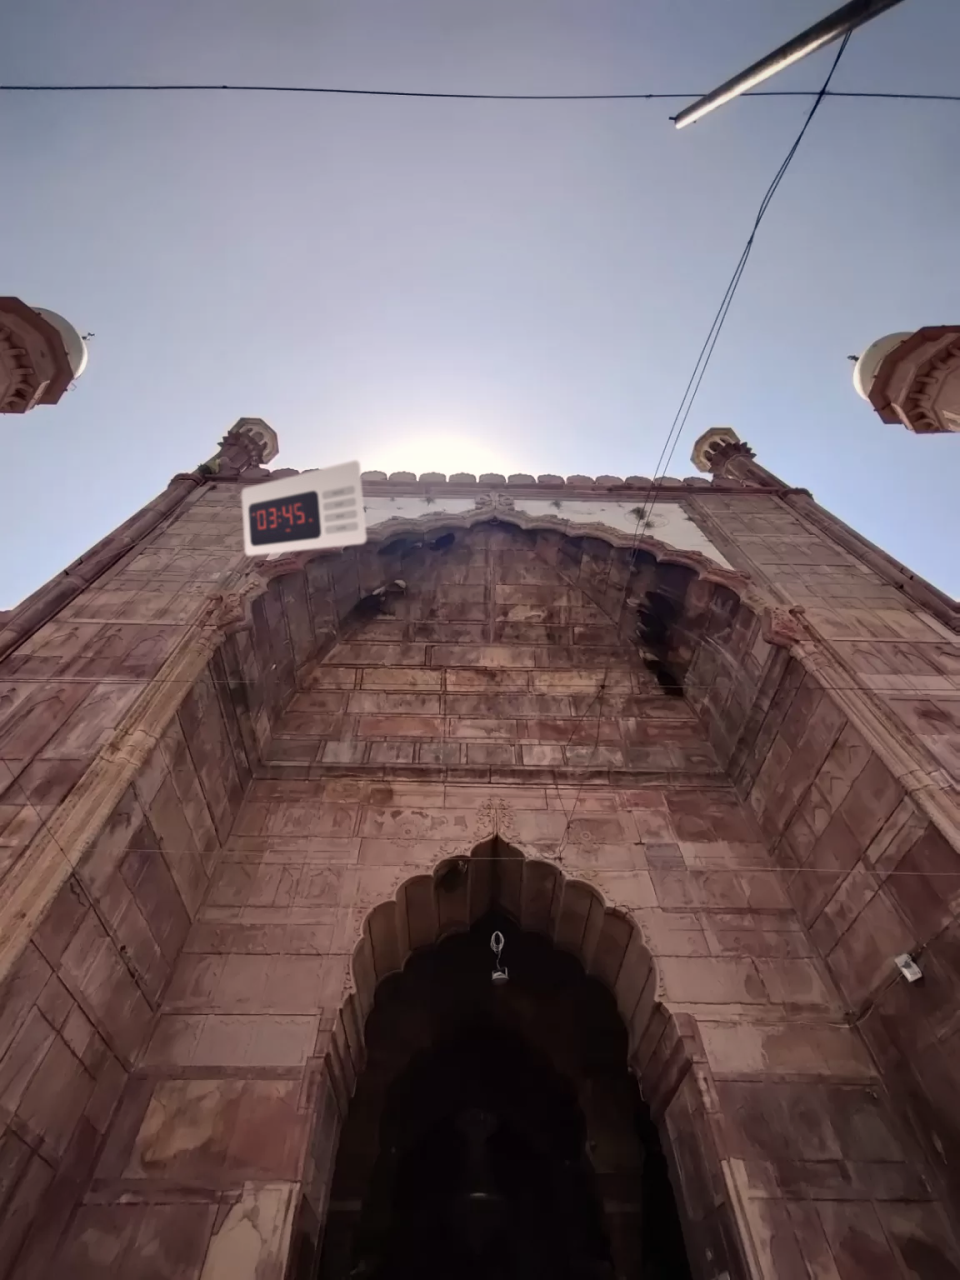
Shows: 3:45
